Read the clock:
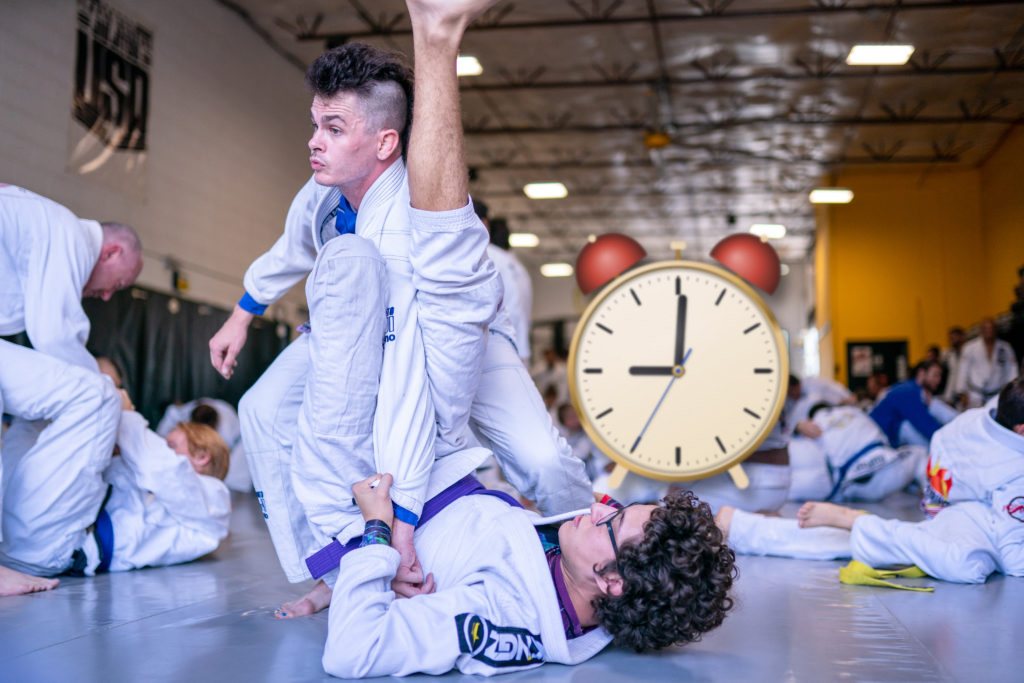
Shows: 9:00:35
